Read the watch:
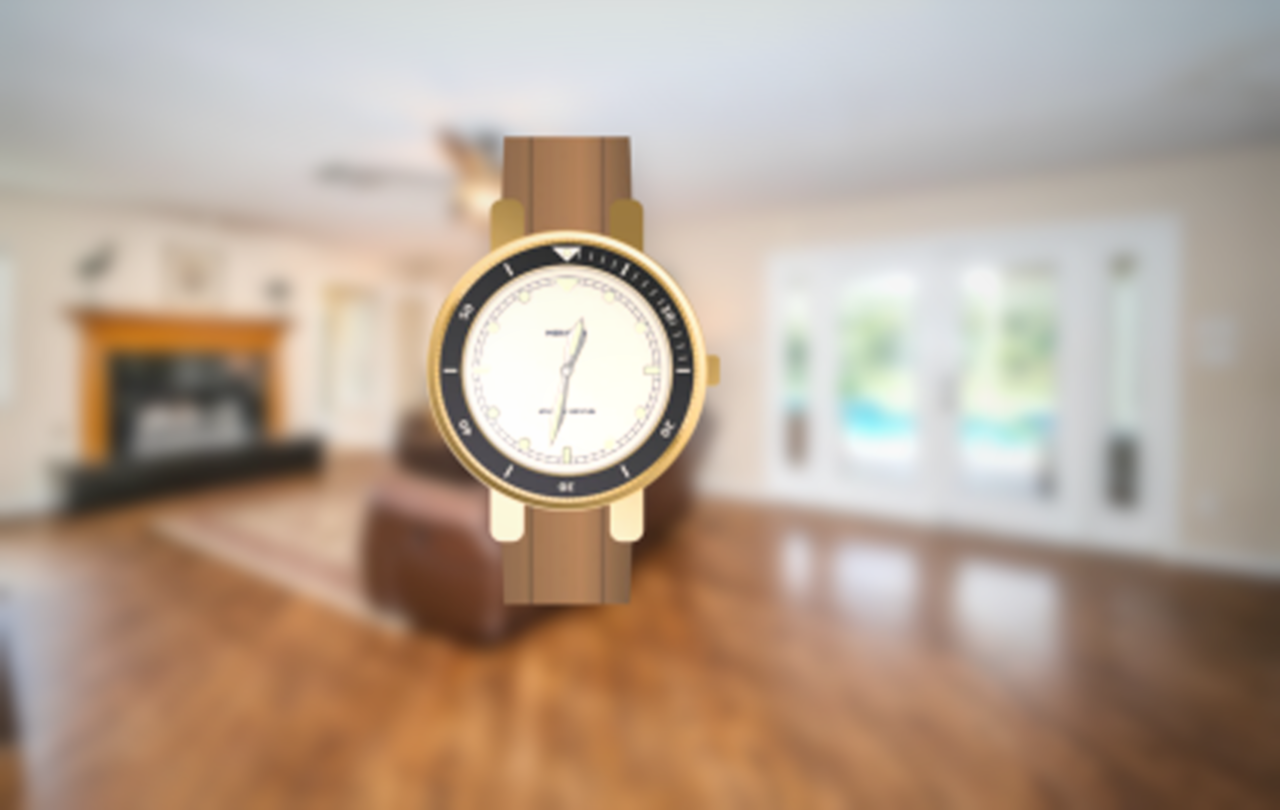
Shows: 12:32
